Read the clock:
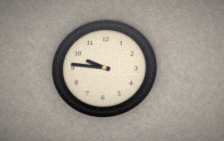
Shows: 9:46
